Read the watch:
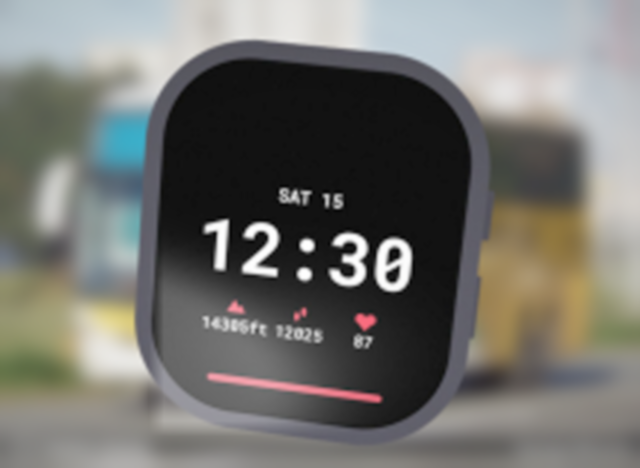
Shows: 12:30
